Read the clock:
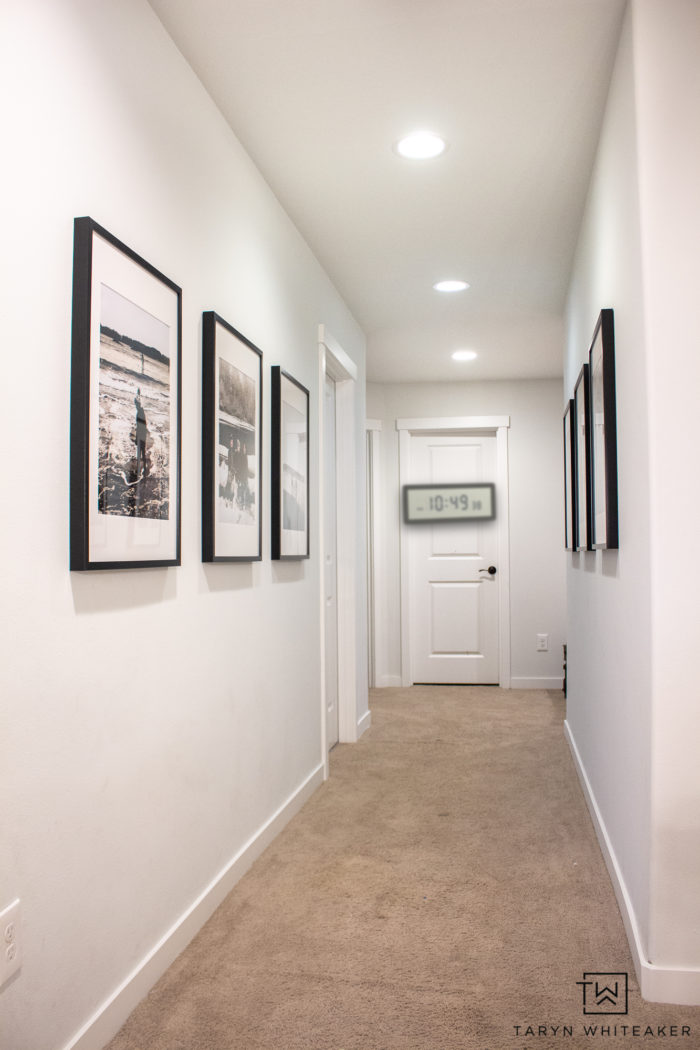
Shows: 10:49
